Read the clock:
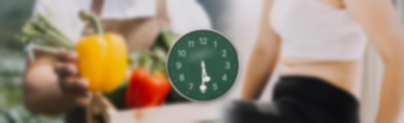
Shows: 5:30
